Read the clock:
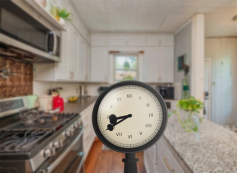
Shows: 8:40
